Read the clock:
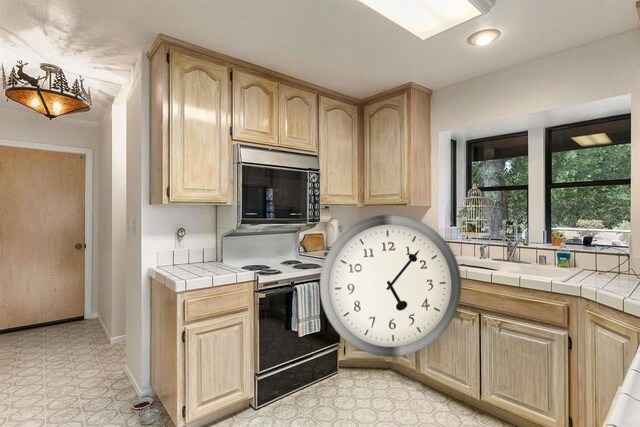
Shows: 5:07
